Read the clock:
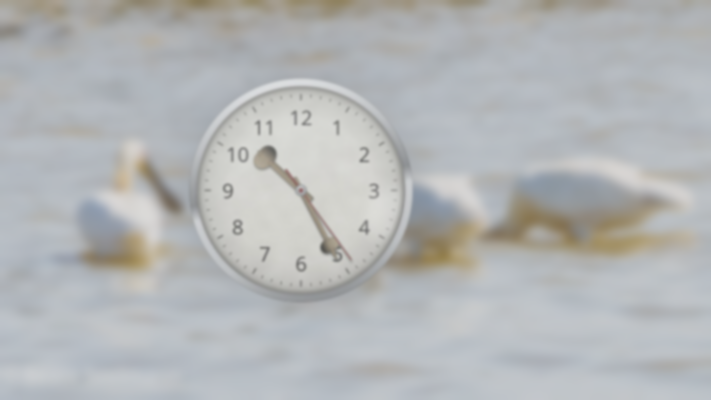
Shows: 10:25:24
